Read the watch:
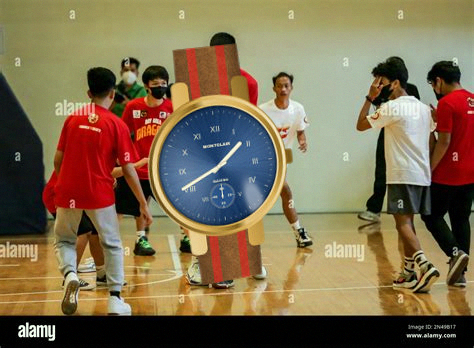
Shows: 1:41
